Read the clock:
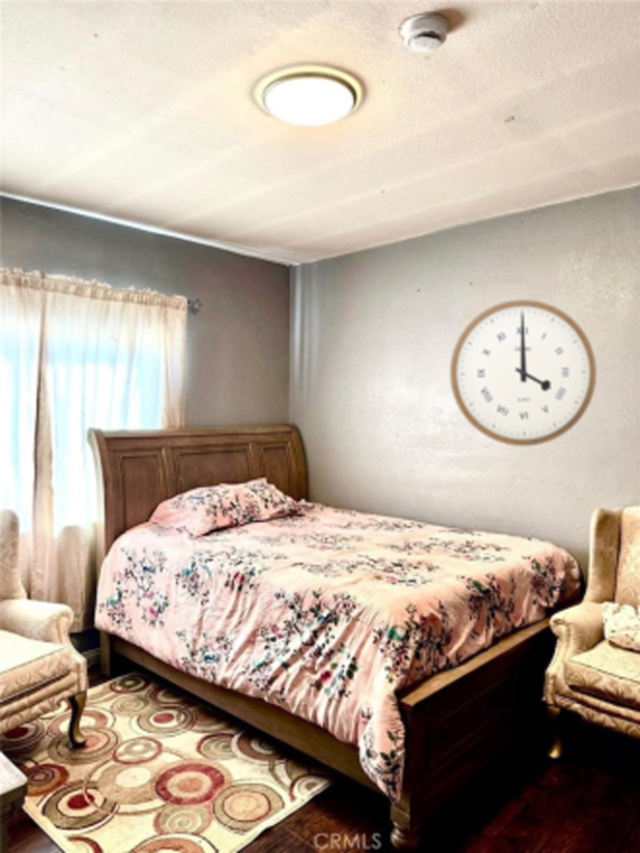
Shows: 4:00
